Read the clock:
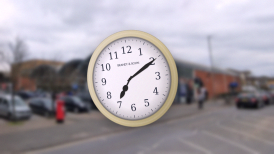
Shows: 7:10
